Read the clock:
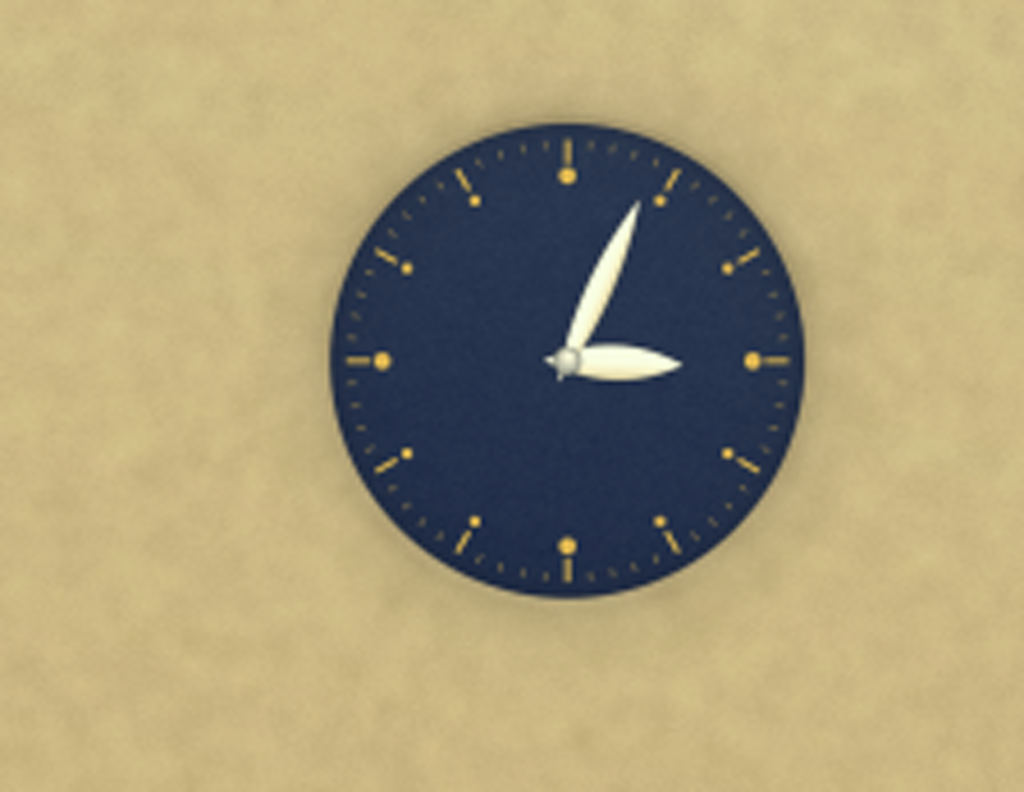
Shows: 3:04
